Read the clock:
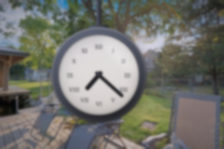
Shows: 7:22
